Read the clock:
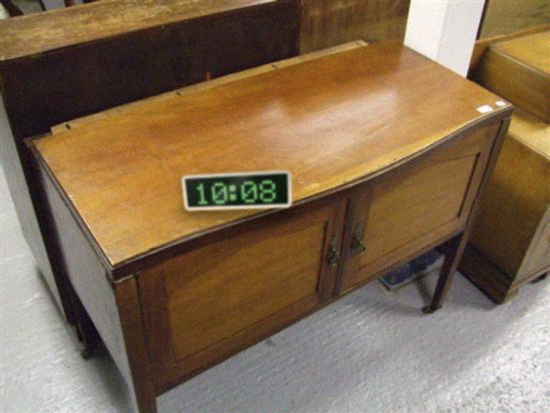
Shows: 10:08
